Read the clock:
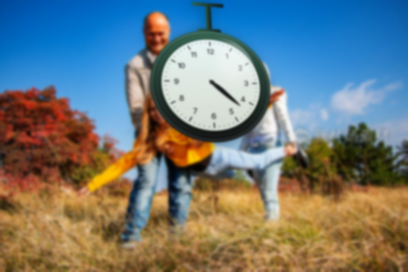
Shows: 4:22
